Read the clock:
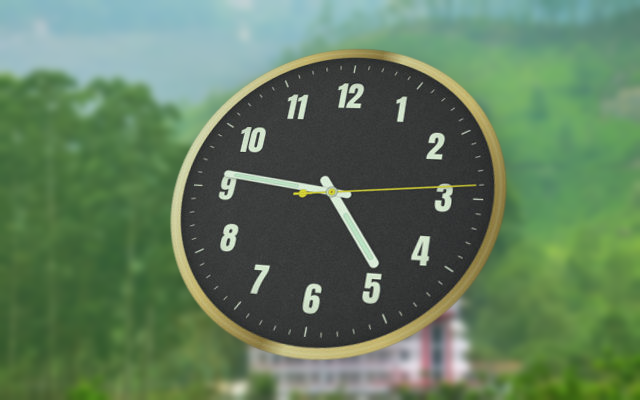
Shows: 4:46:14
